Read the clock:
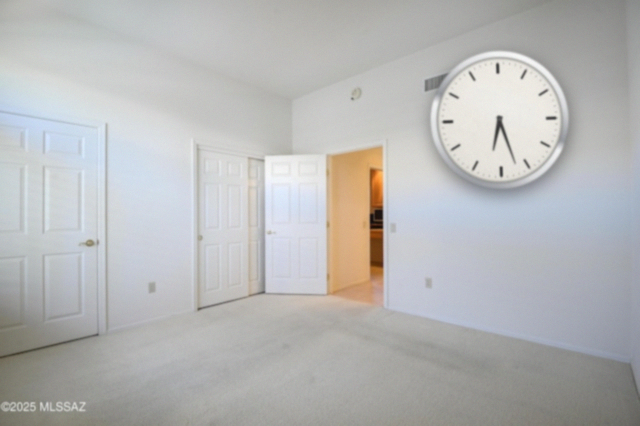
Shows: 6:27
